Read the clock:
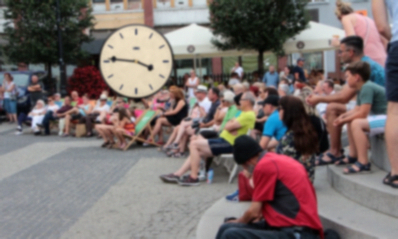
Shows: 3:46
